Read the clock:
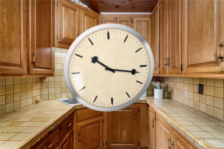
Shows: 10:17
